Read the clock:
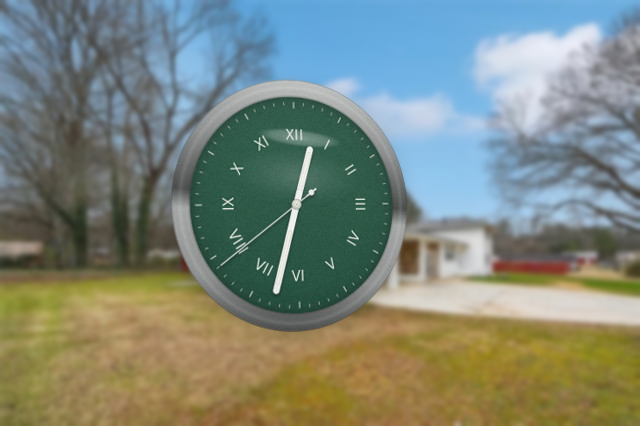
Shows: 12:32:39
